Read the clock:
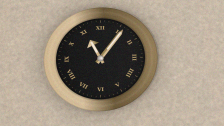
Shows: 11:06
